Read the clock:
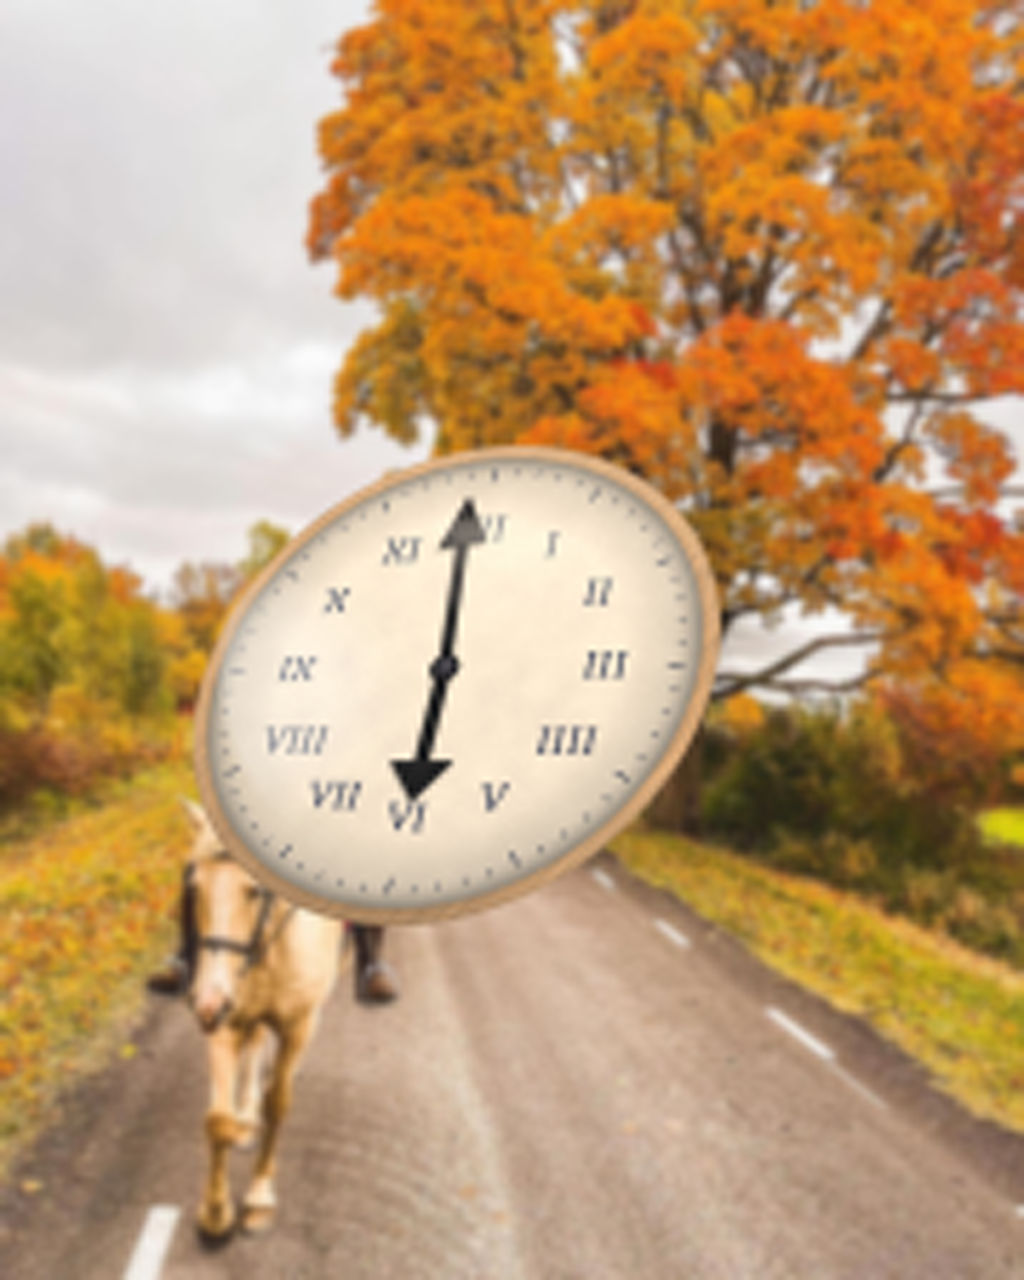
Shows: 5:59
